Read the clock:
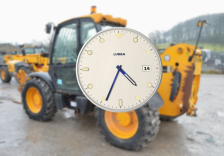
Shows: 4:34
